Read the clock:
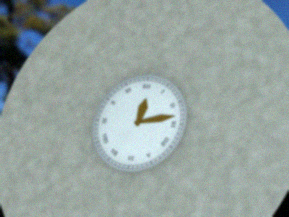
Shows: 12:13
